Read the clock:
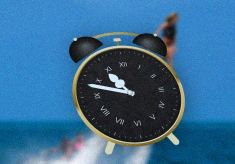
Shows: 10:48
